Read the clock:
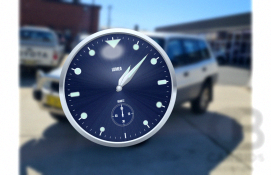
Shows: 1:08
